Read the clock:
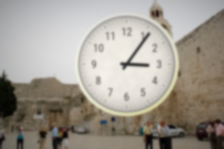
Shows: 3:06
